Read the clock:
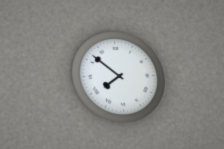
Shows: 7:52
